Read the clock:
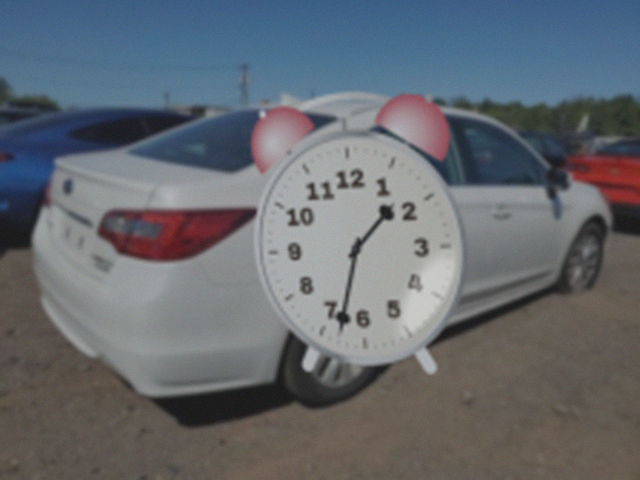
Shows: 1:33
